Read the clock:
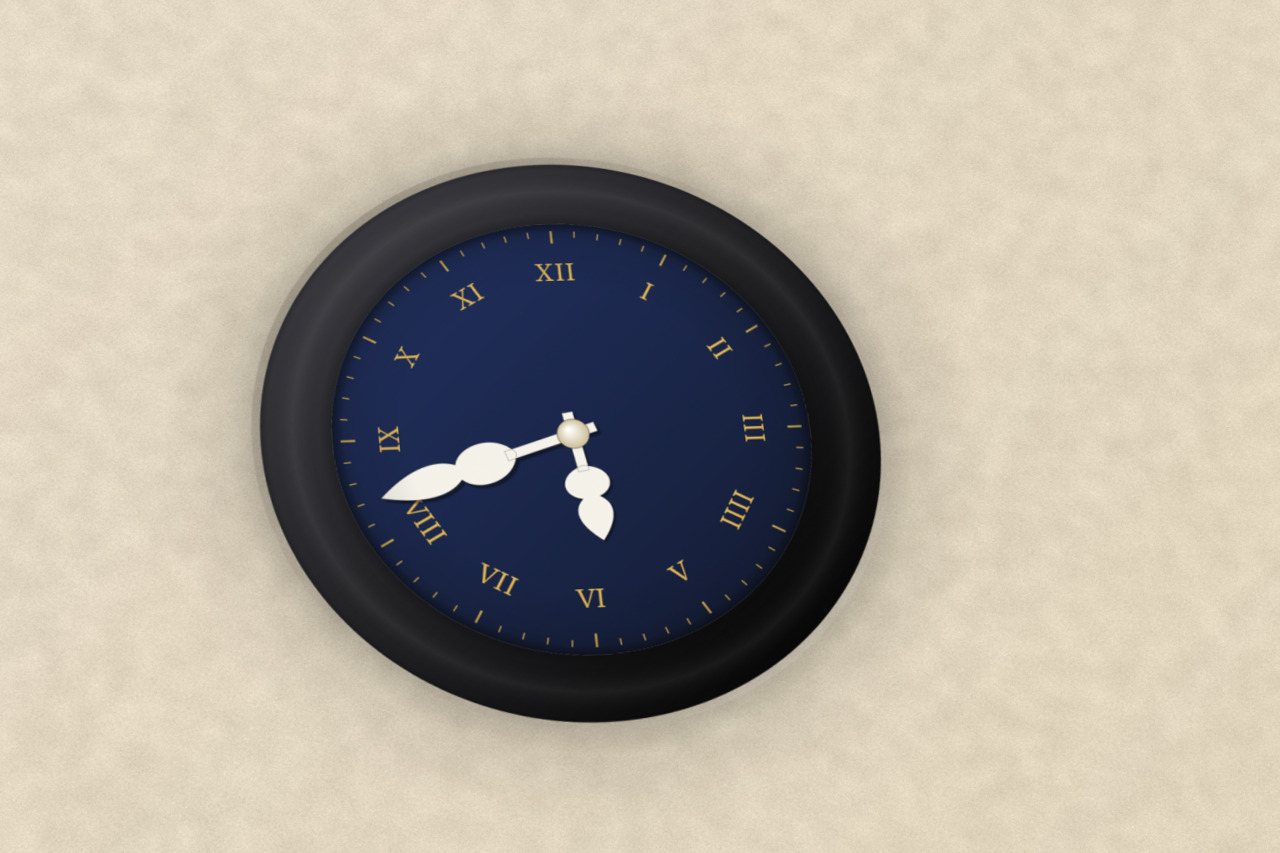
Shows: 5:42
